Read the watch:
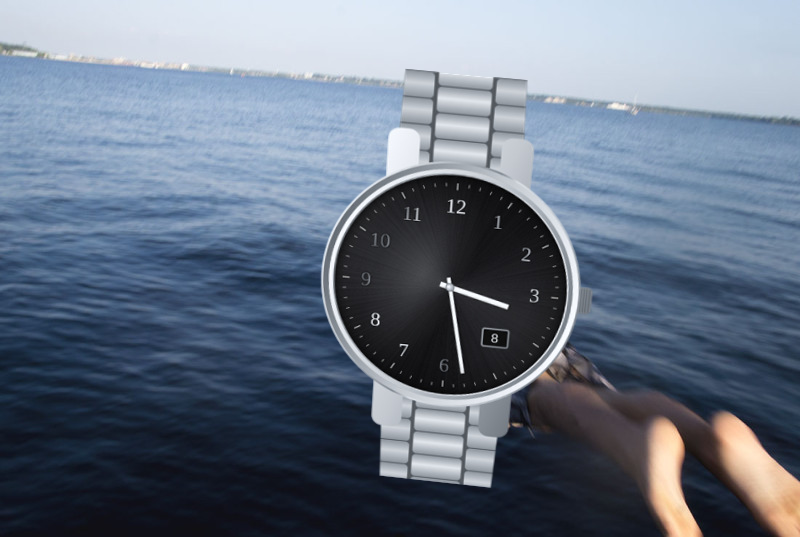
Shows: 3:28
